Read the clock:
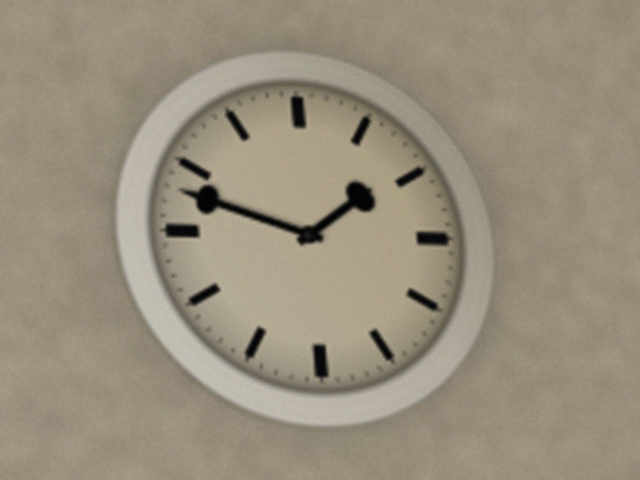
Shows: 1:48
